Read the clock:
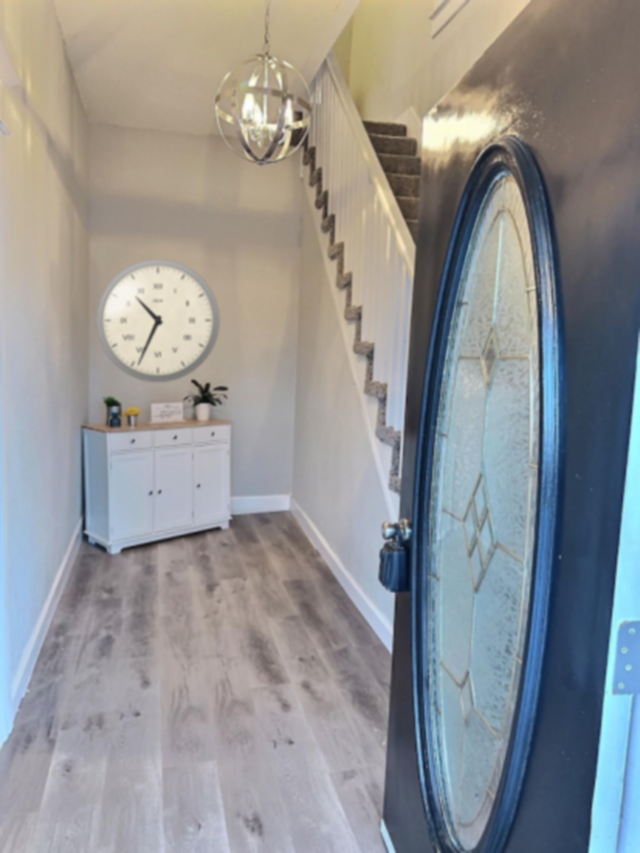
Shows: 10:34
